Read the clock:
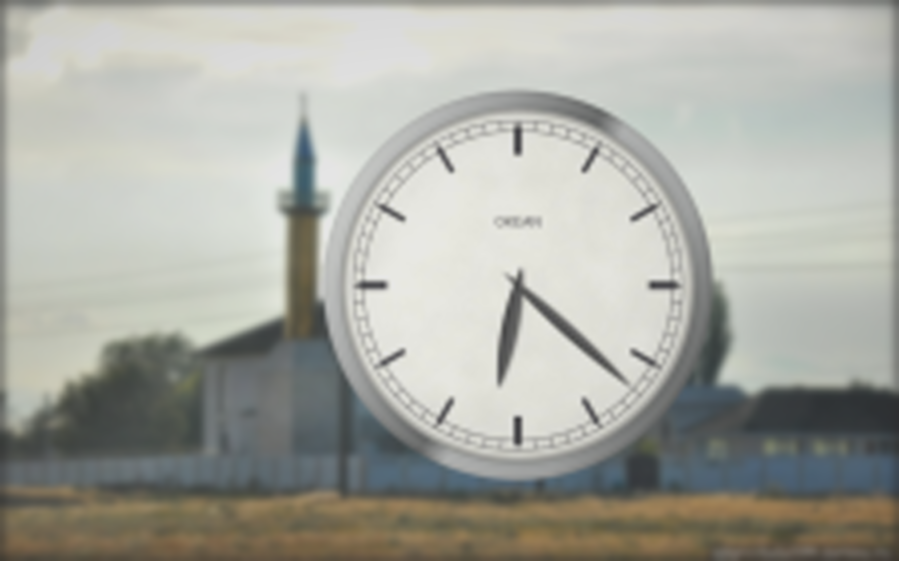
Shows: 6:22
